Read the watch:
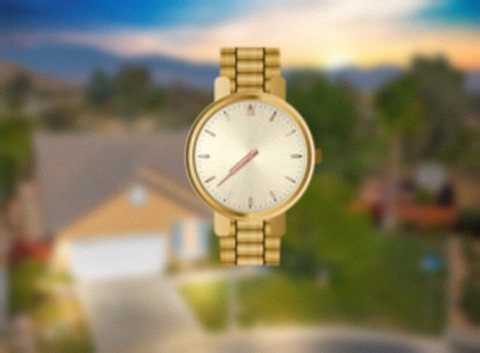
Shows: 7:38
